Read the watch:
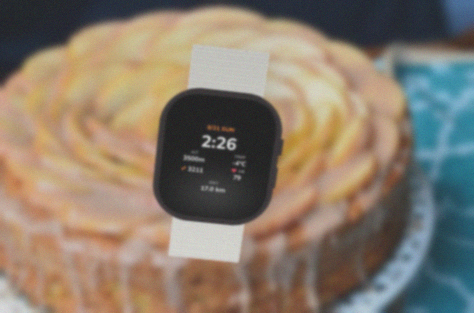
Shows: 2:26
